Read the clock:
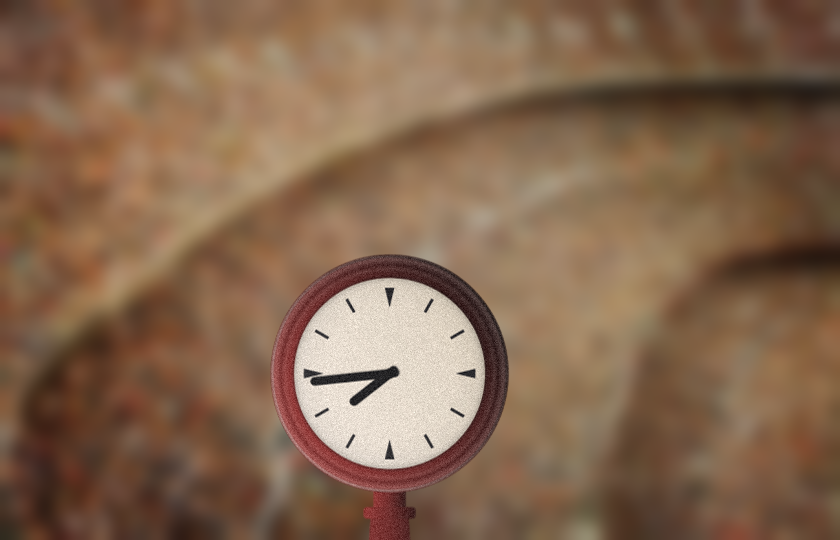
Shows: 7:44
